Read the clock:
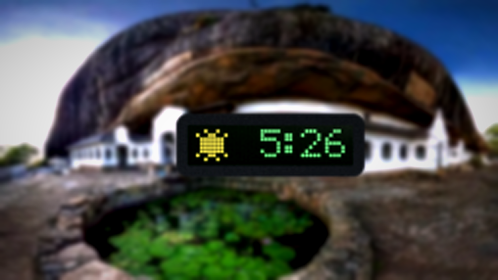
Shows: 5:26
